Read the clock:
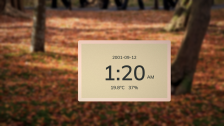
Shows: 1:20
